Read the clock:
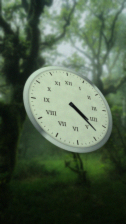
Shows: 4:23
